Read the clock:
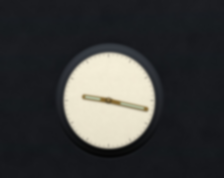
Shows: 9:17
